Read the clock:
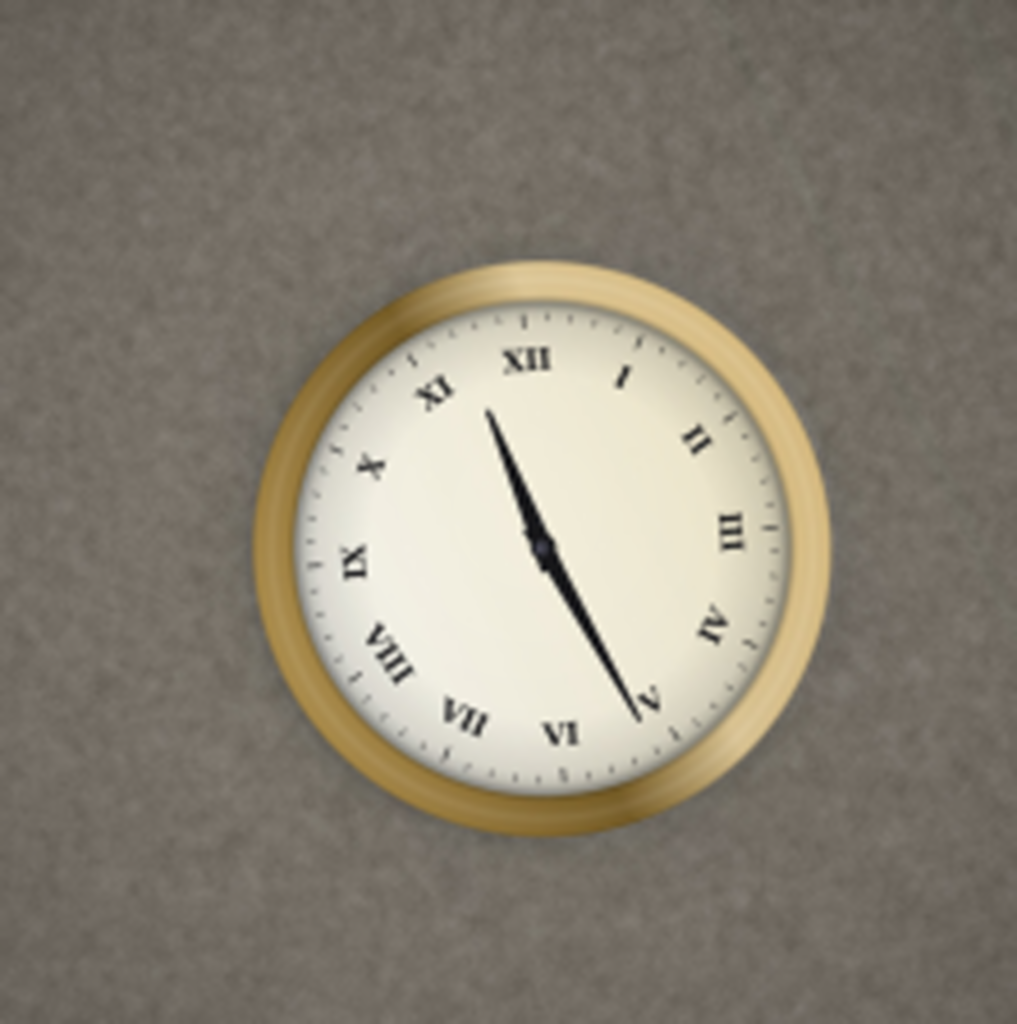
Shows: 11:26
